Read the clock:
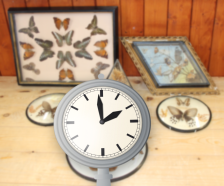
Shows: 1:59
